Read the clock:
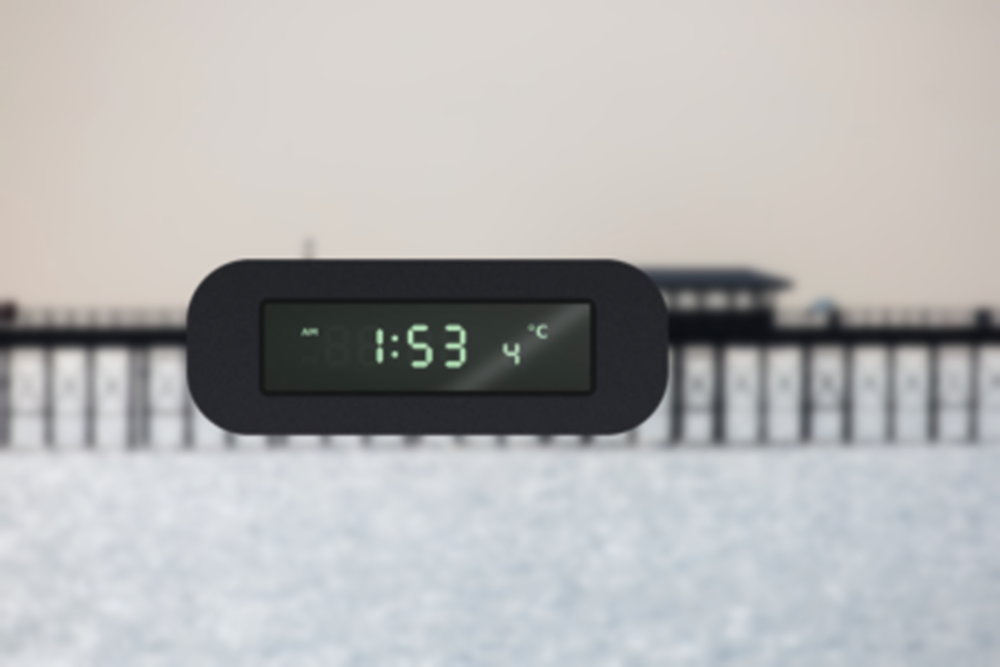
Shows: 1:53
